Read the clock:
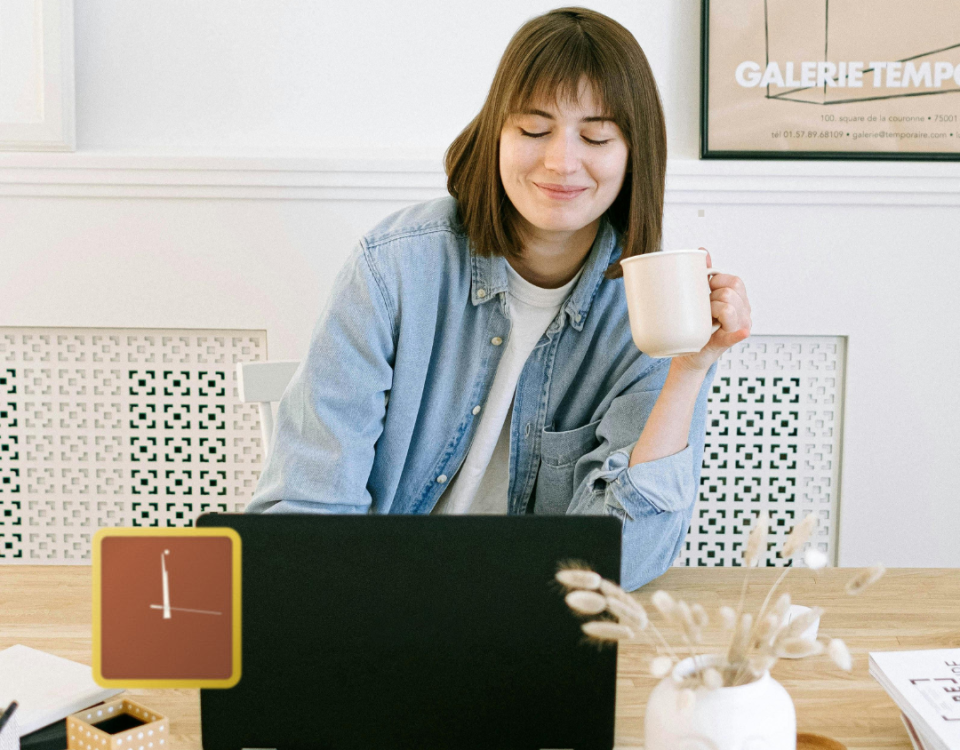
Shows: 11:59:16
